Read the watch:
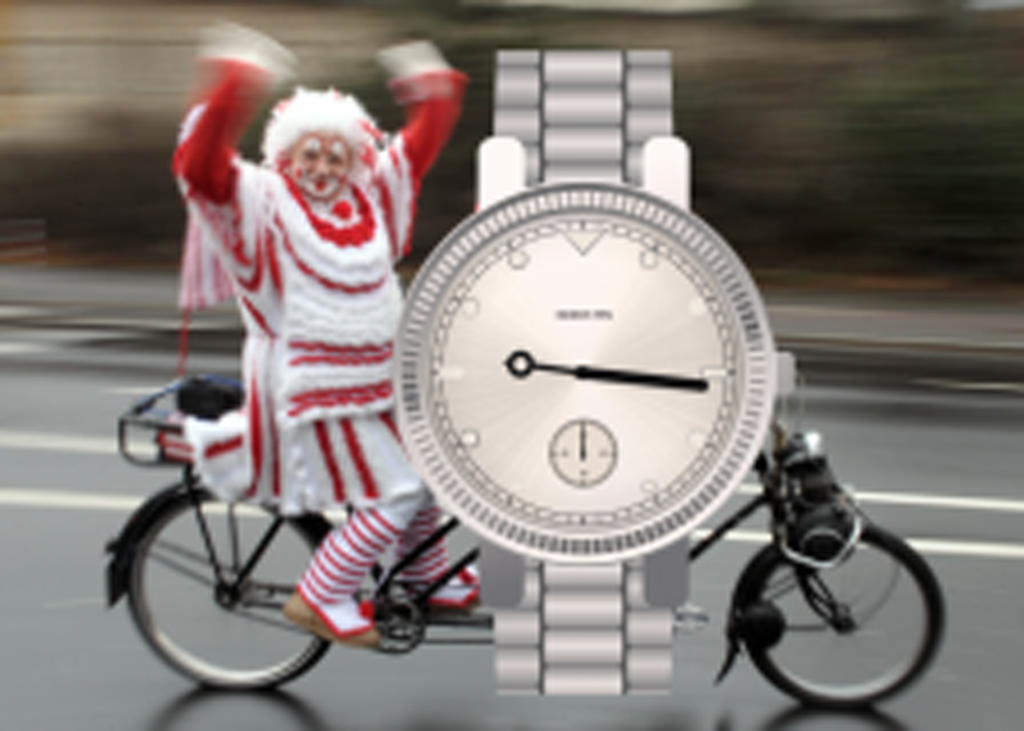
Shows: 9:16
